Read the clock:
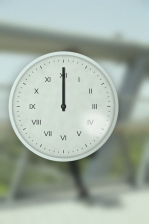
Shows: 12:00
